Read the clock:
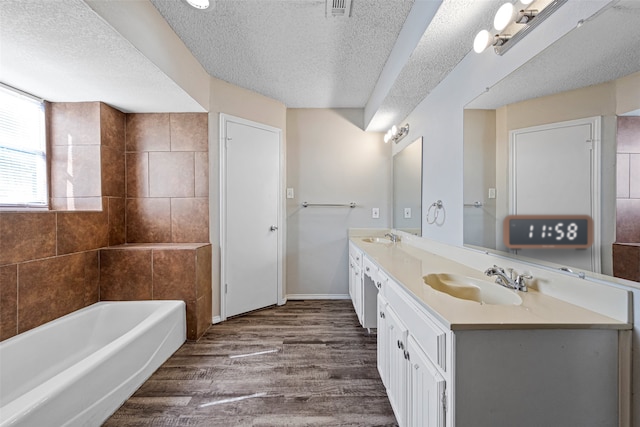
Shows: 11:58
